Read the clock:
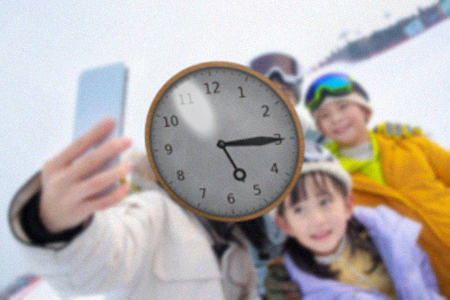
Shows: 5:15
